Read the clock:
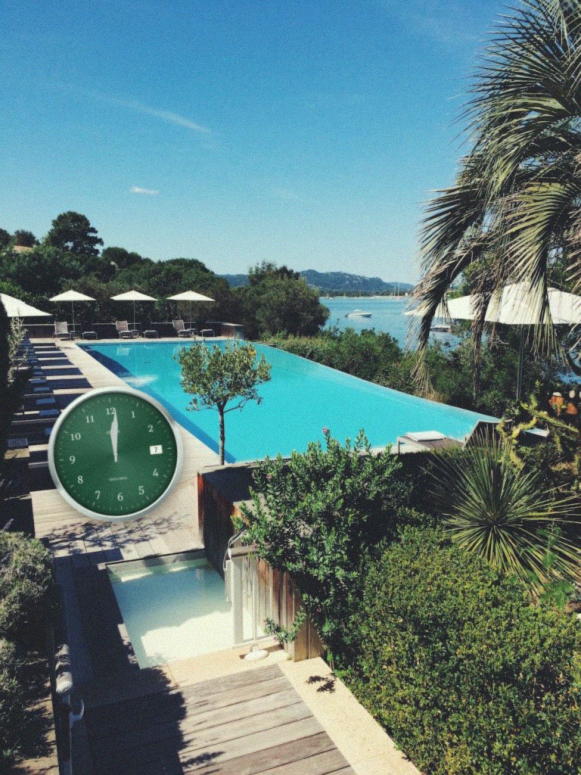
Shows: 12:01
